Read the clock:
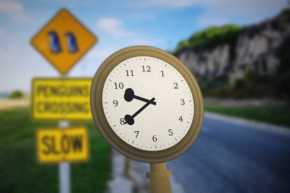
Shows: 9:39
